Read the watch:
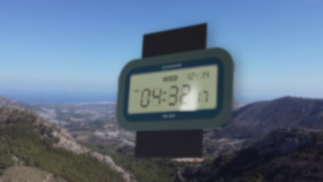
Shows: 4:32:17
